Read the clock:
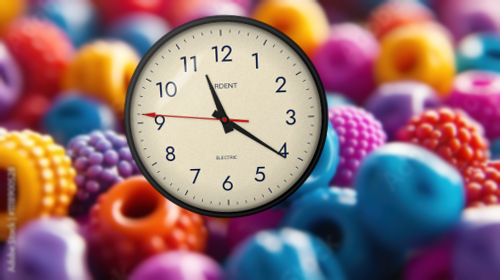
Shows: 11:20:46
